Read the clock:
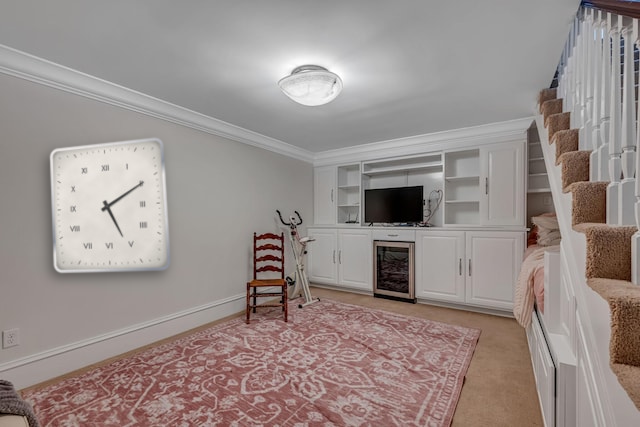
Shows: 5:10
